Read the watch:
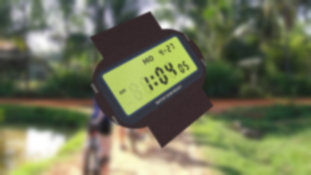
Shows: 1:04
